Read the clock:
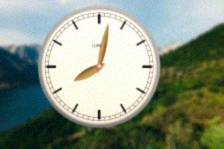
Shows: 8:02
